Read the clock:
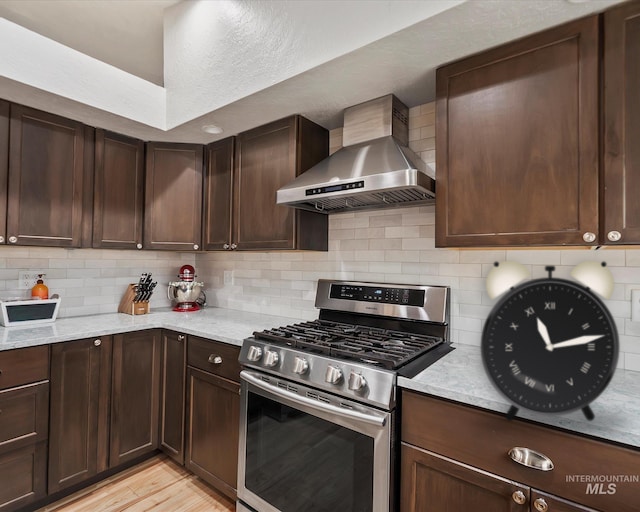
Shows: 11:13
